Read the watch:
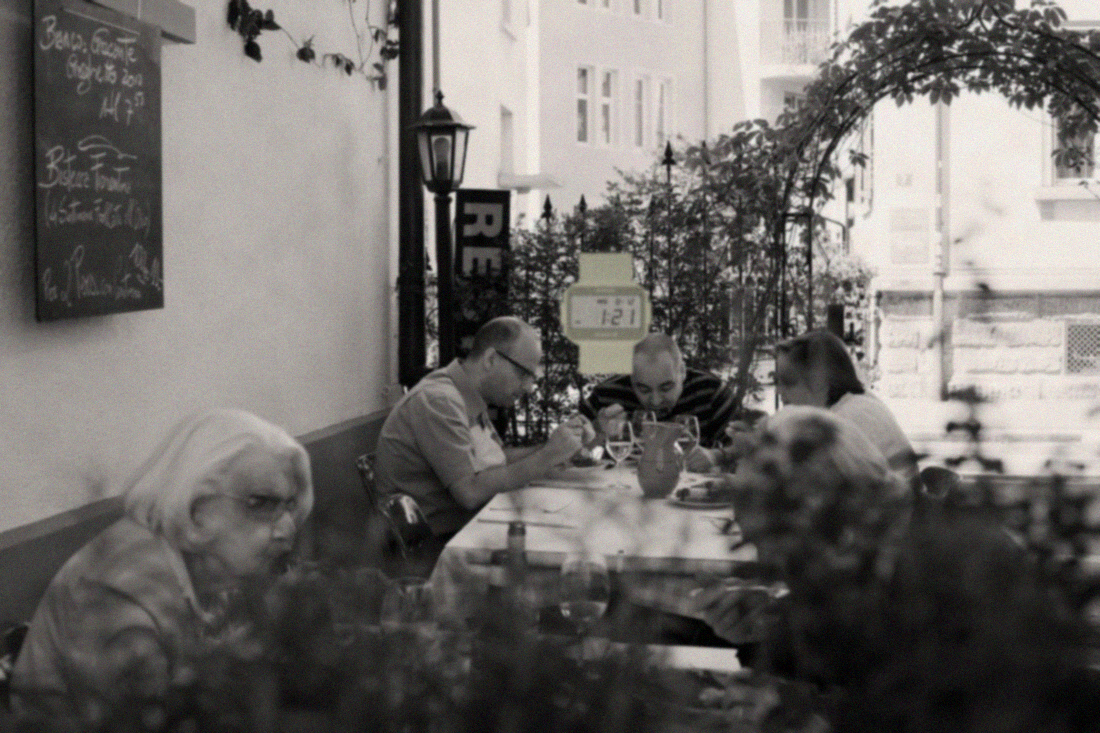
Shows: 1:21
